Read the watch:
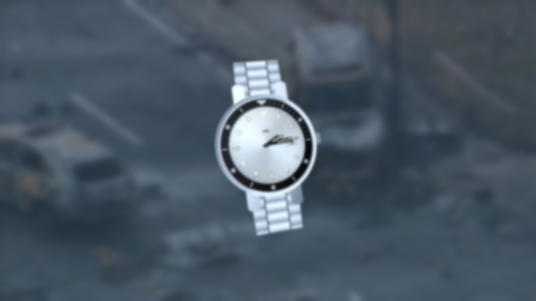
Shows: 2:14
